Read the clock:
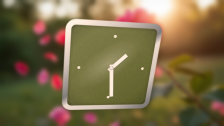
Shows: 1:29
